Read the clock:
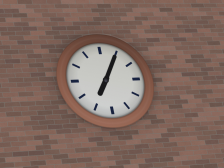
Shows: 7:05
